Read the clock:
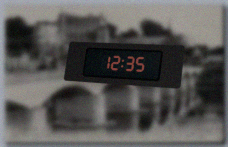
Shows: 12:35
